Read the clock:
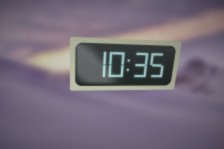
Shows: 10:35
